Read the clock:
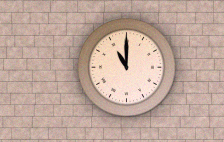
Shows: 11:00
